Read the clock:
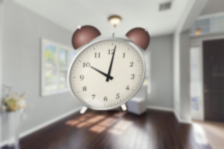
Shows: 10:01
